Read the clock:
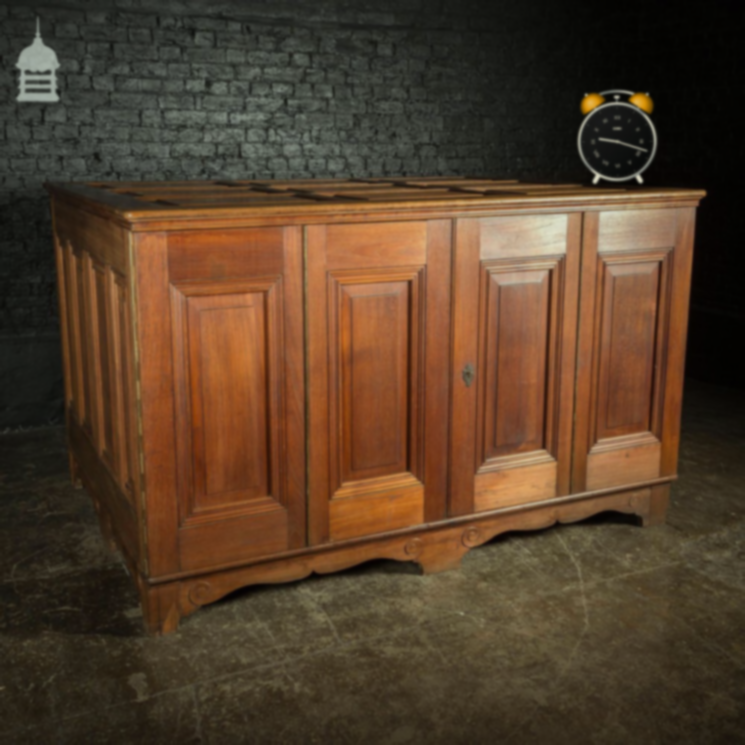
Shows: 9:18
